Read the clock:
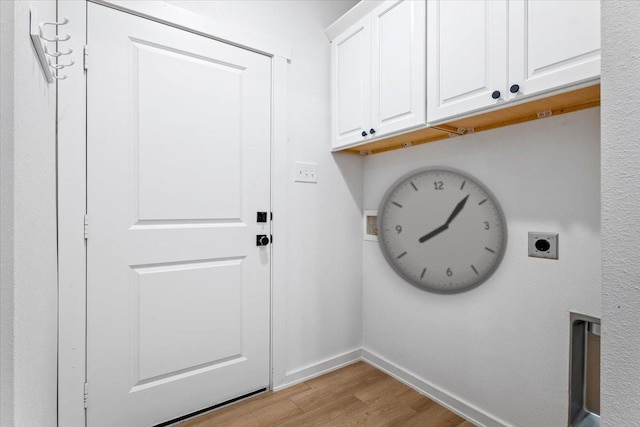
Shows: 8:07
